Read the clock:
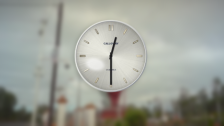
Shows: 12:30
